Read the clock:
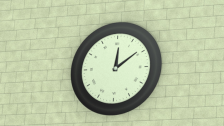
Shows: 12:09
